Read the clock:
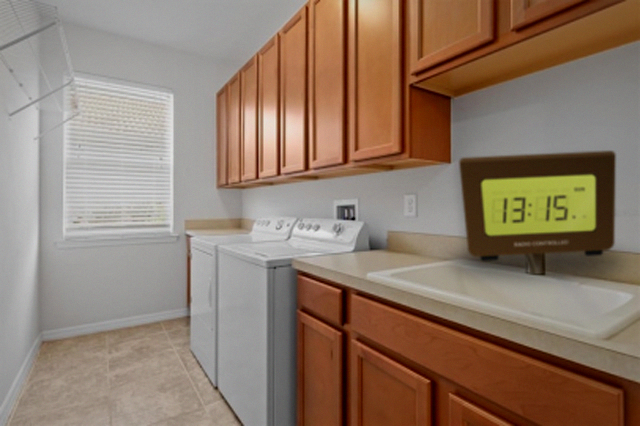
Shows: 13:15
